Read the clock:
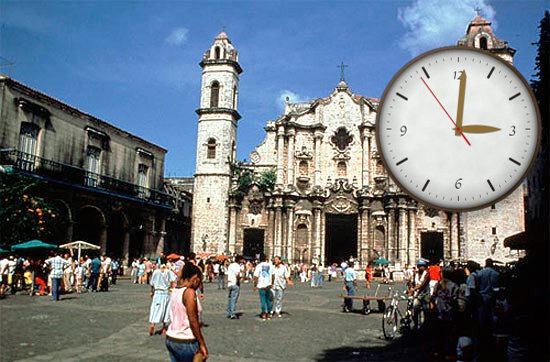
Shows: 3:00:54
